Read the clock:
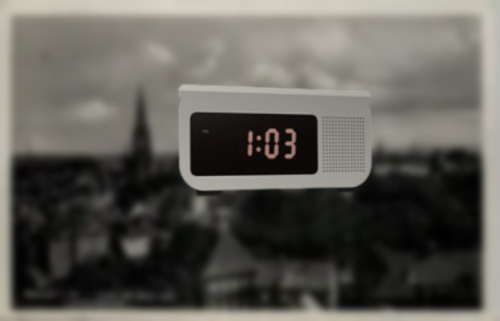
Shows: 1:03
